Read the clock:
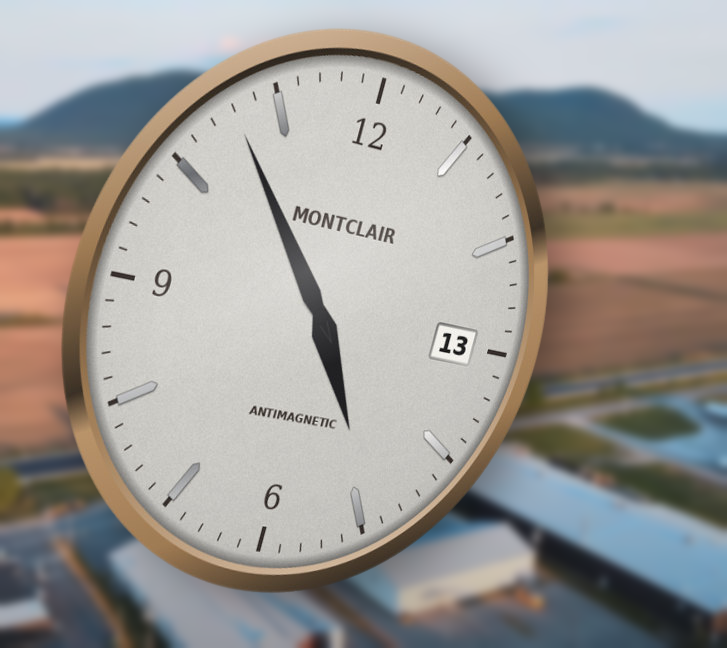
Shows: 4:53
